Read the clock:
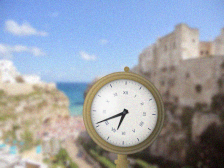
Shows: 6:41
